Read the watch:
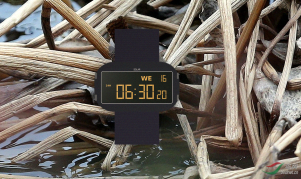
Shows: 6:30:20
